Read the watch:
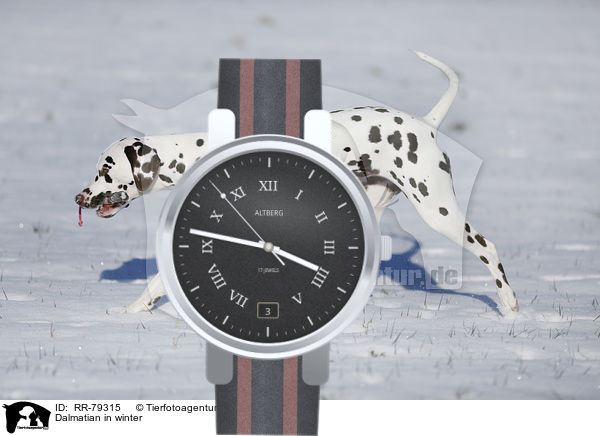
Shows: 3:46:53
